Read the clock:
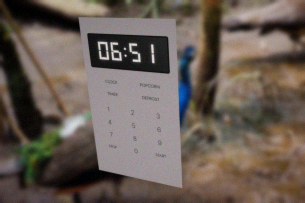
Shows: 6:51
